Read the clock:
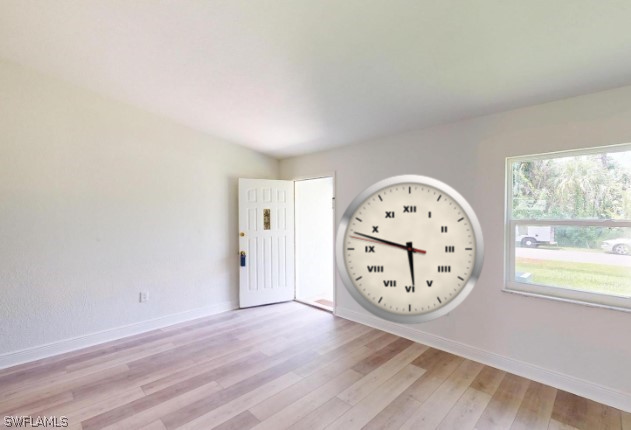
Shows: 5:47:47
